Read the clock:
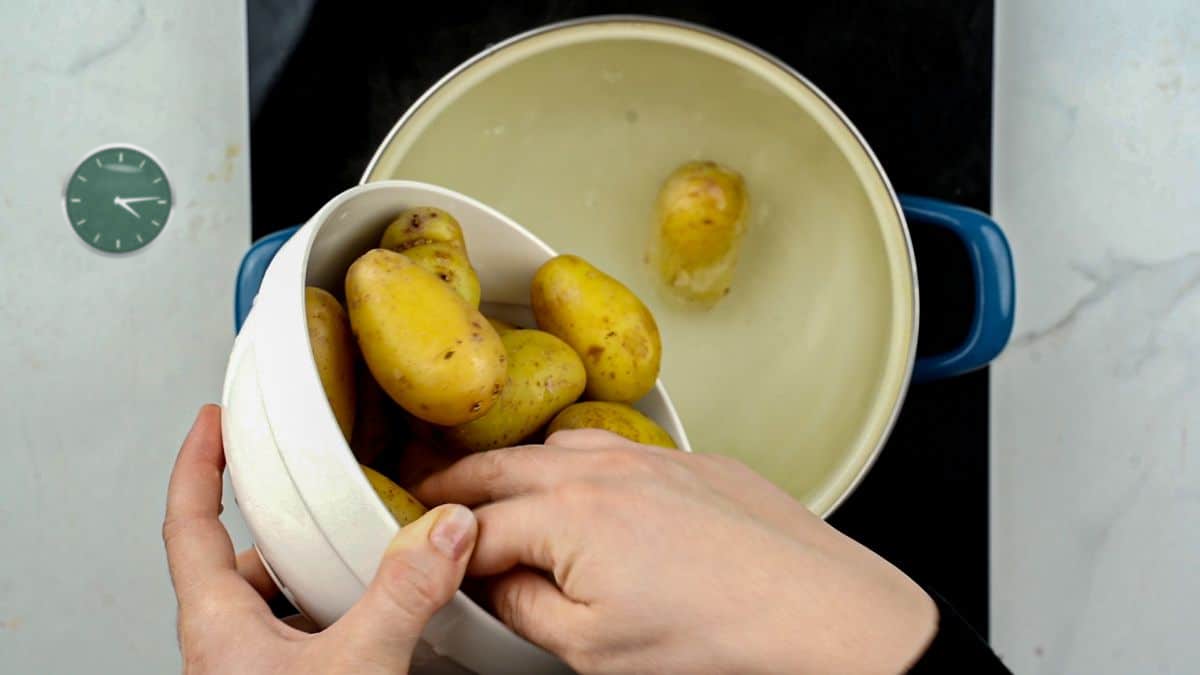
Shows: 4:14
